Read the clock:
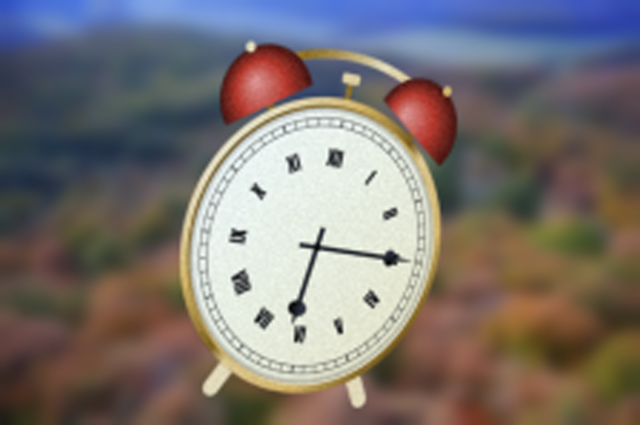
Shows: 6:15
